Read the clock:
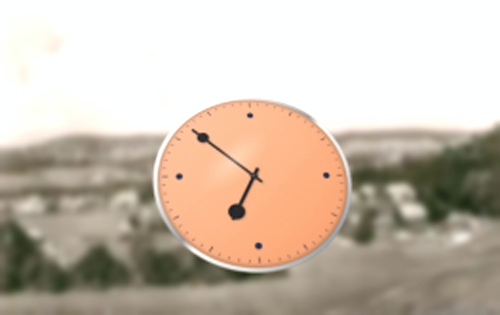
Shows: 6:52
